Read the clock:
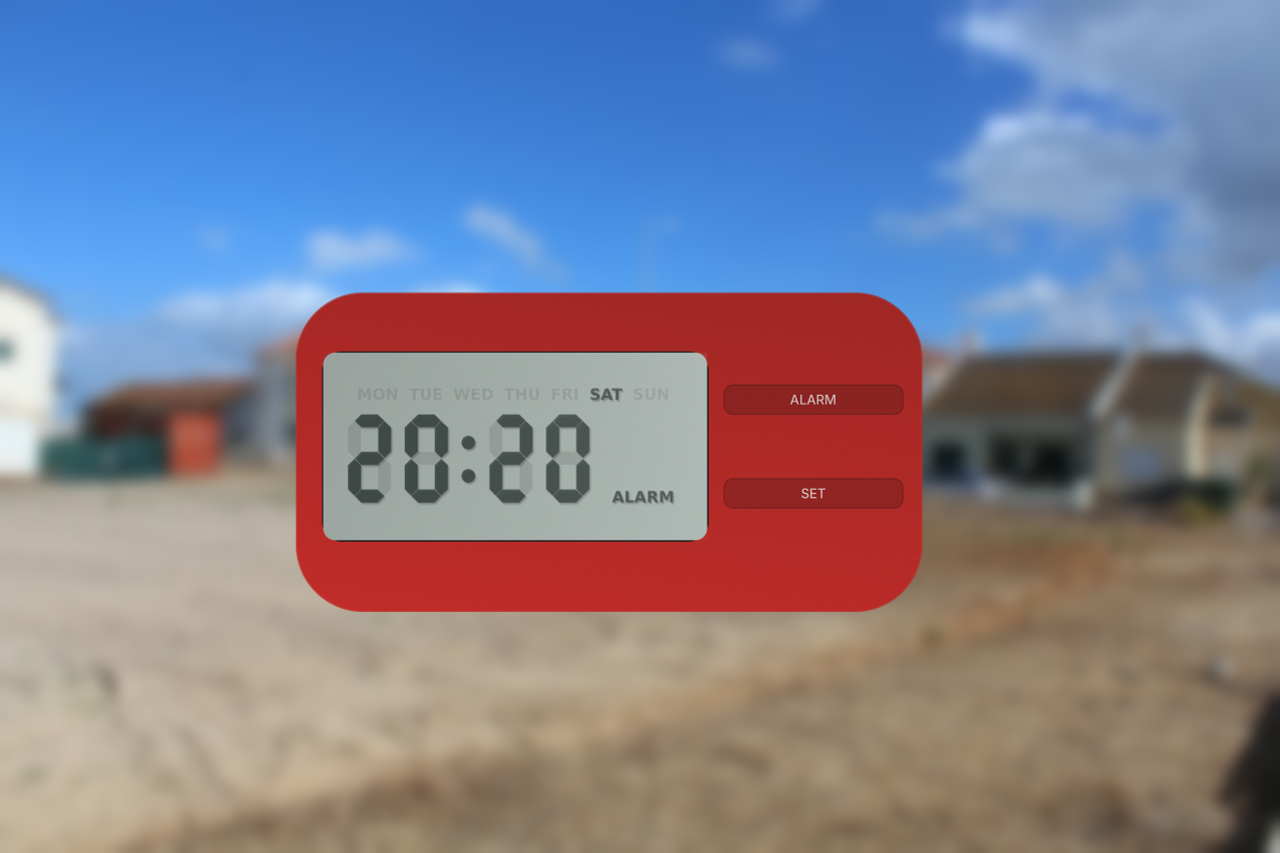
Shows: 20:20
